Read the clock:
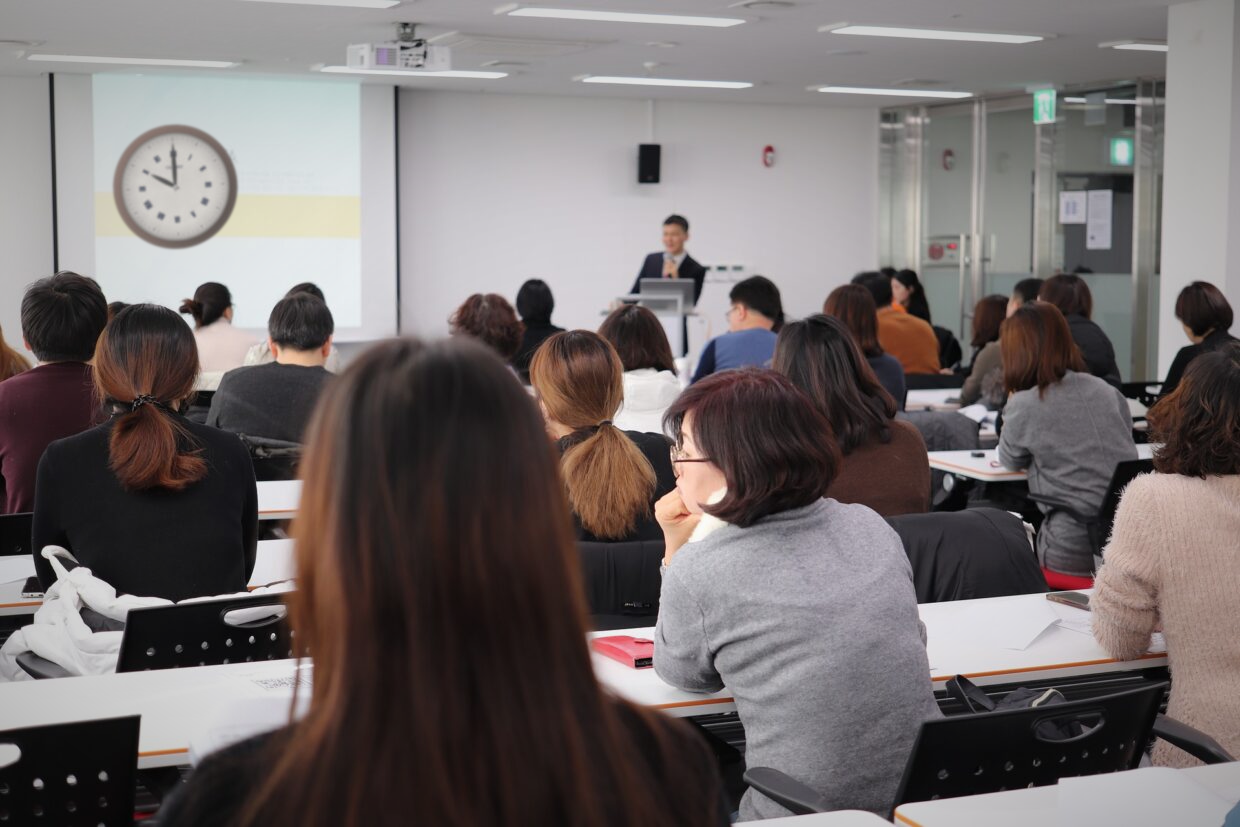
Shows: 10:00
